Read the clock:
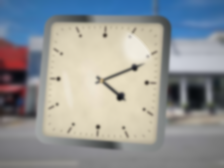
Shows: 4:11
